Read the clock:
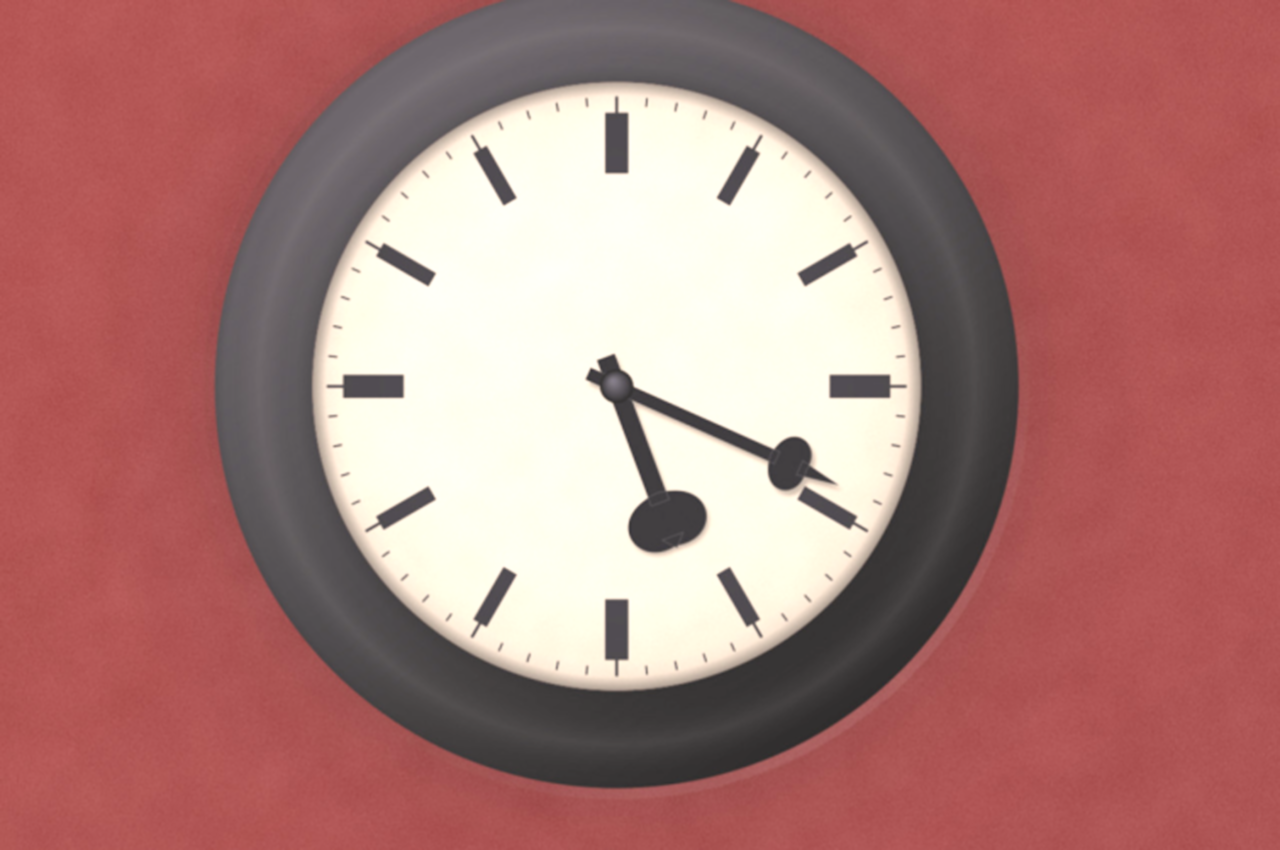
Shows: 5:19
